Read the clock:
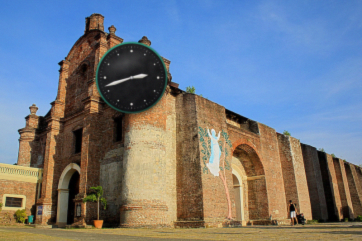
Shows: 2:42
